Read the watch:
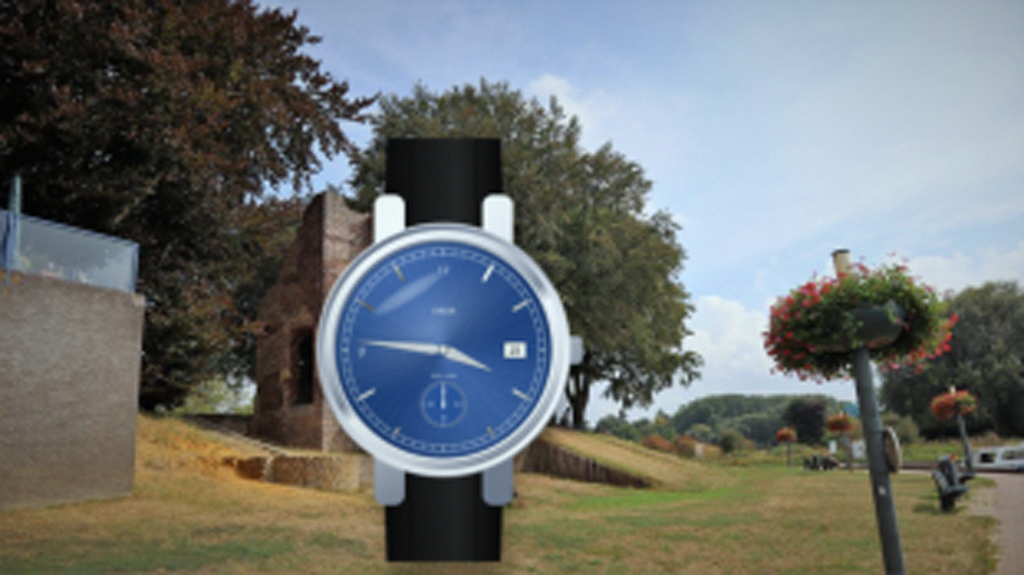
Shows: 3:46
